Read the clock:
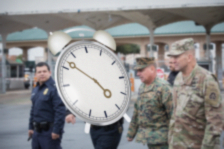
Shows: 4:52
